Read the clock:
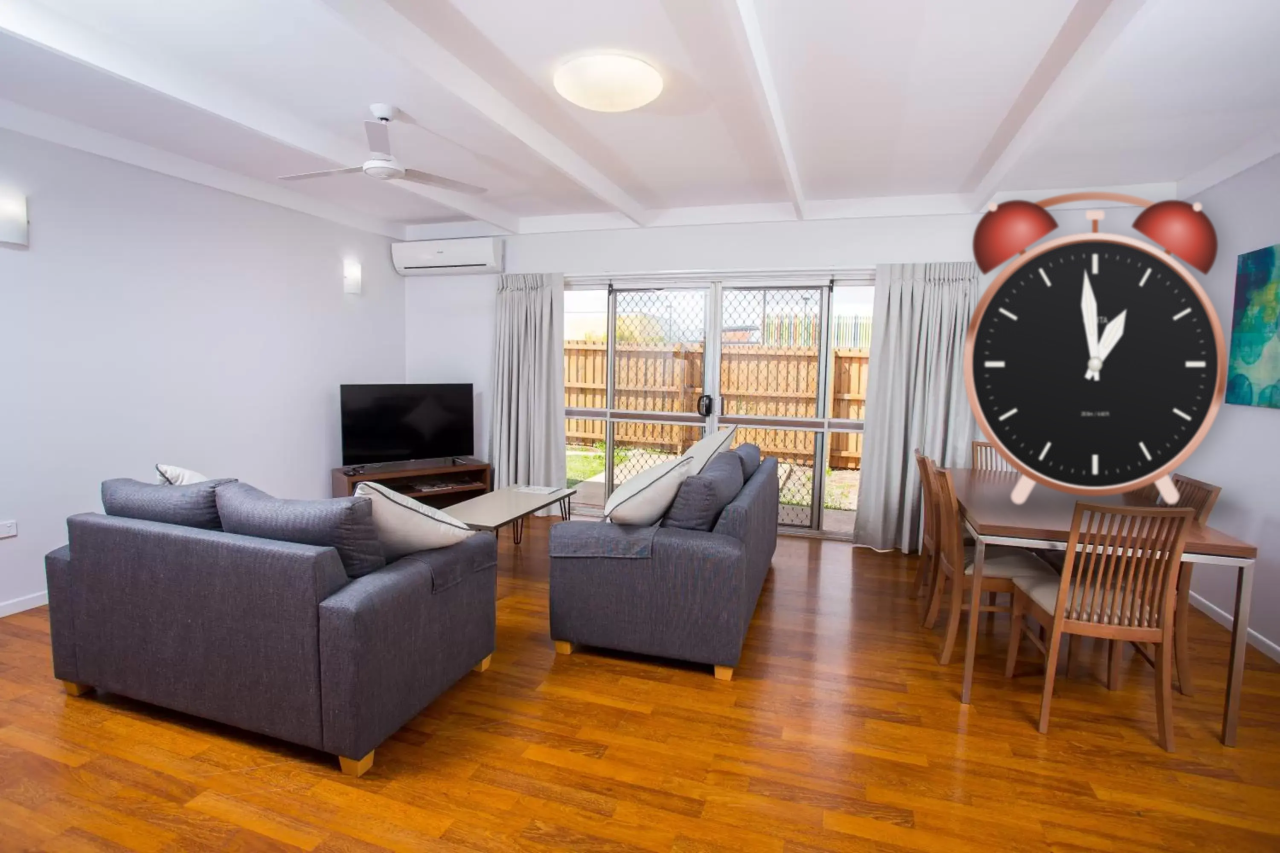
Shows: 12:59
